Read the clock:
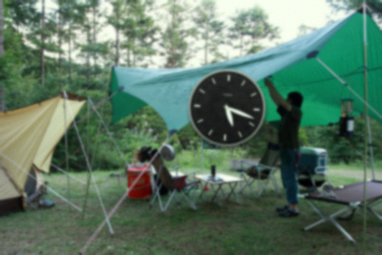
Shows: 5:18
